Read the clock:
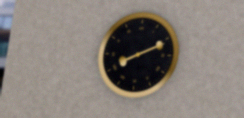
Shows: 8:11
